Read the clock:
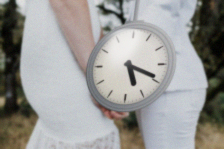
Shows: 5:19
